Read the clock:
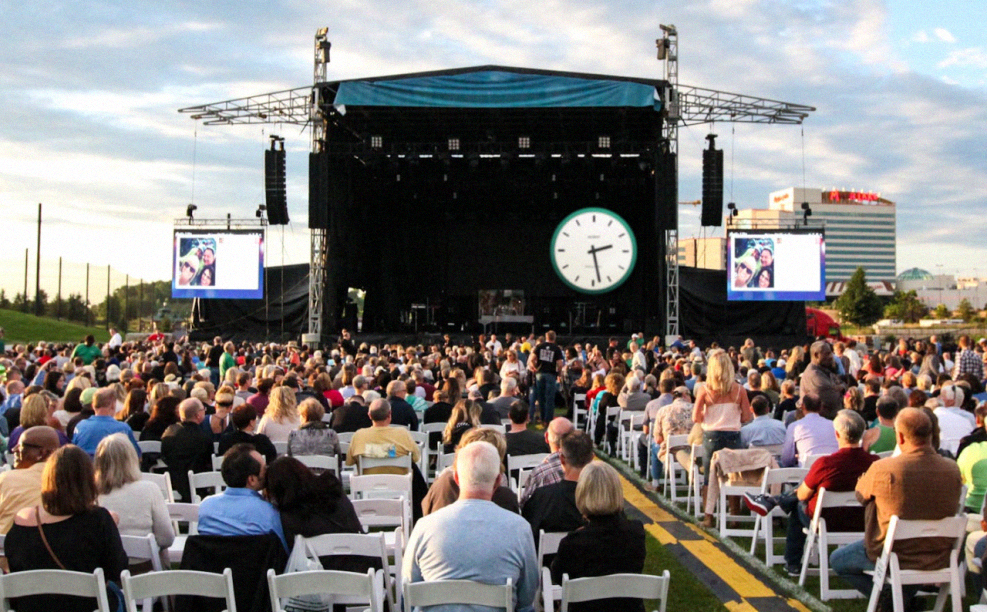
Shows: 2:28
